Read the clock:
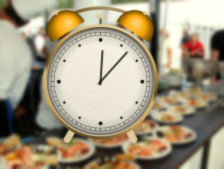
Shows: 12:07
